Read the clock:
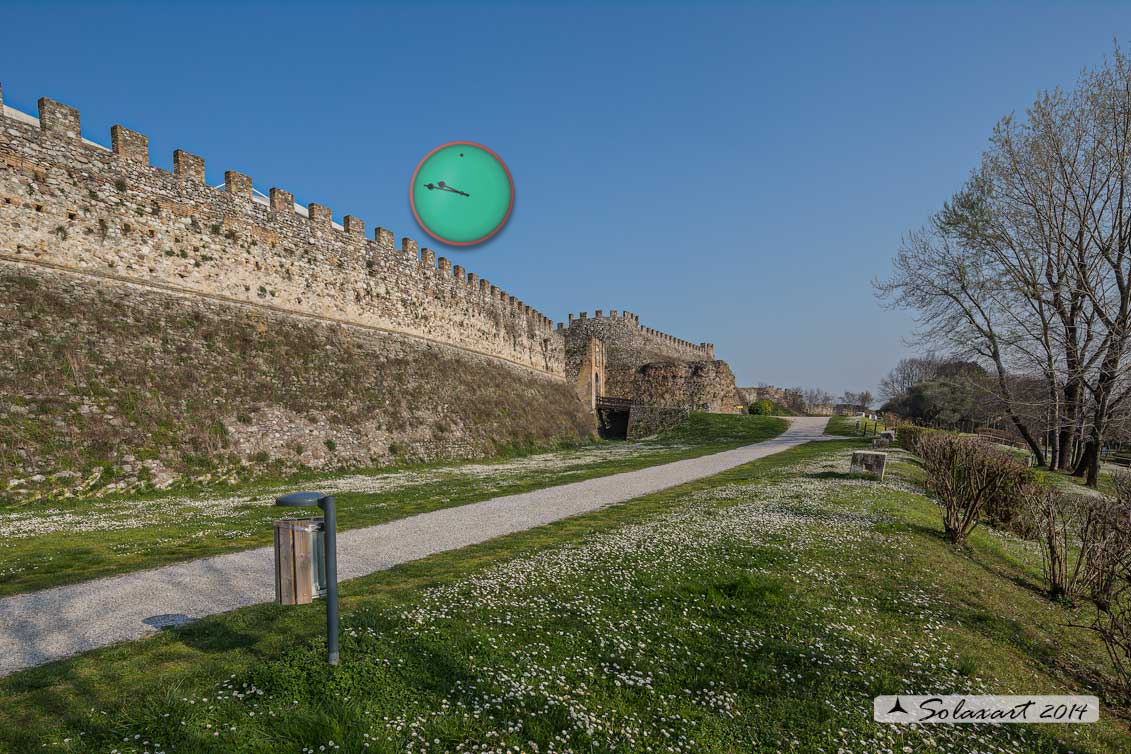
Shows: 9:47
